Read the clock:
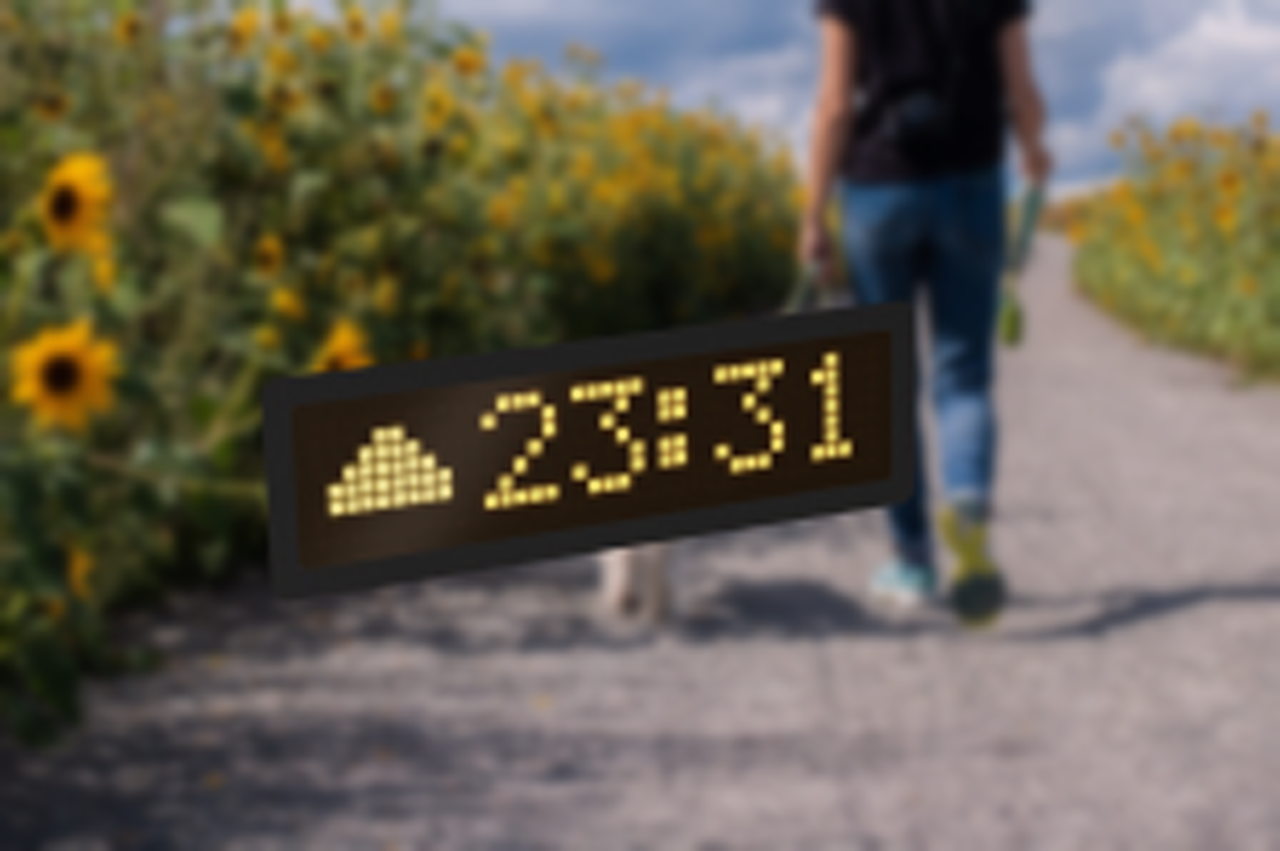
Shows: 23:31
